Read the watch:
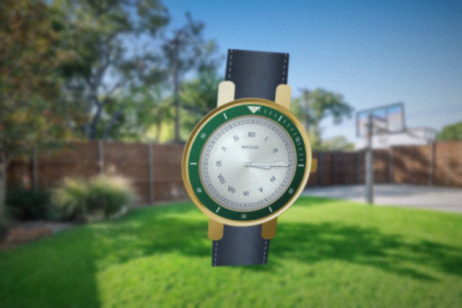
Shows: 3:15
